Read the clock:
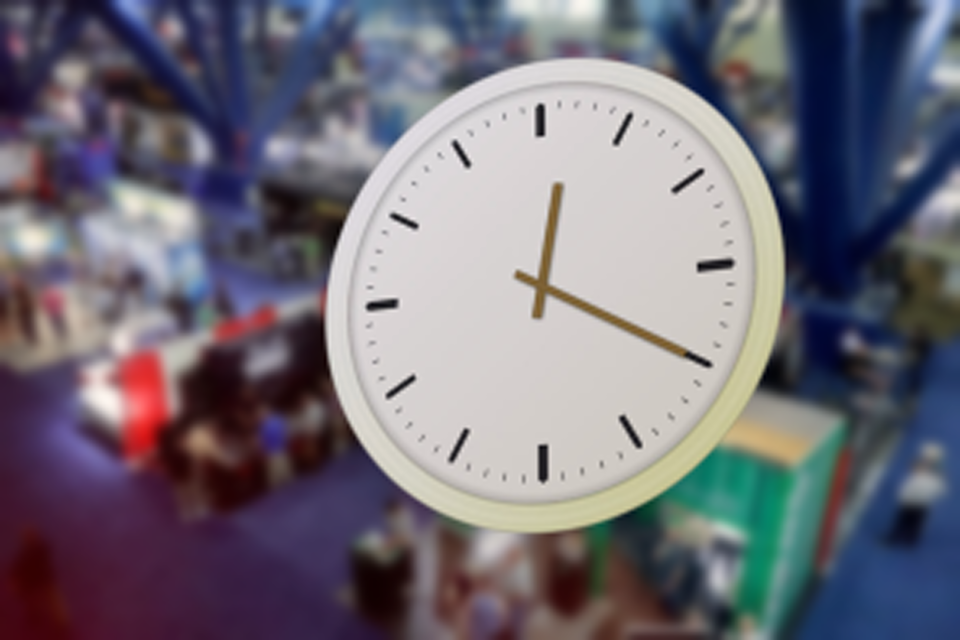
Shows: 12:20
